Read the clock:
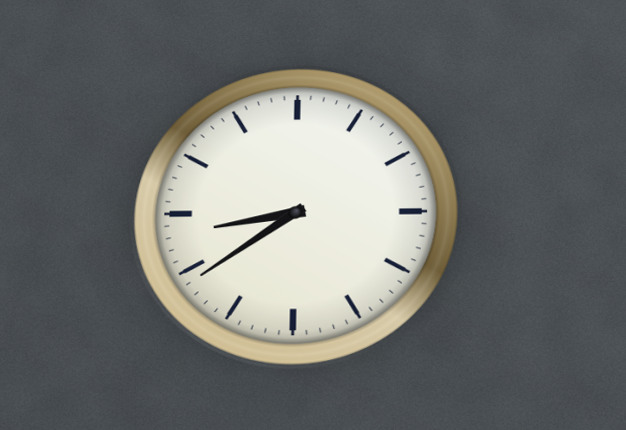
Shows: 8:39
